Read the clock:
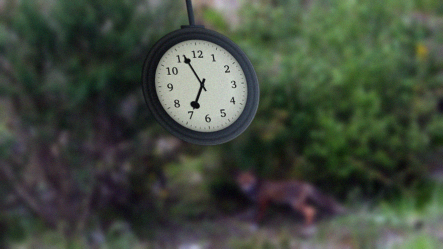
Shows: 6:56
